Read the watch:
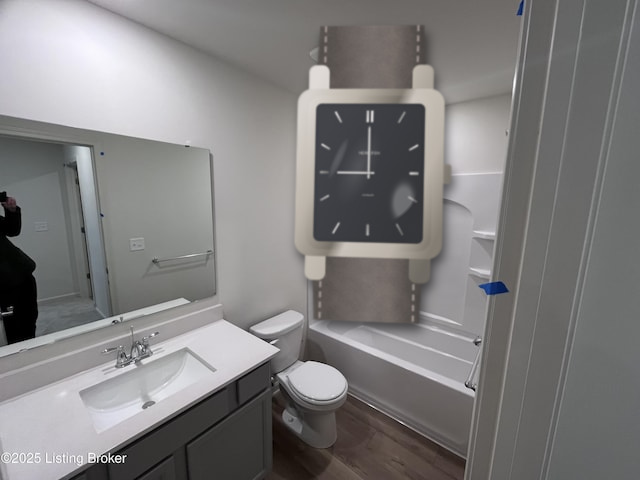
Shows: 9:00
